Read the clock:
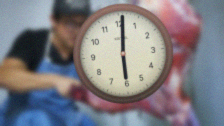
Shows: 6:01
